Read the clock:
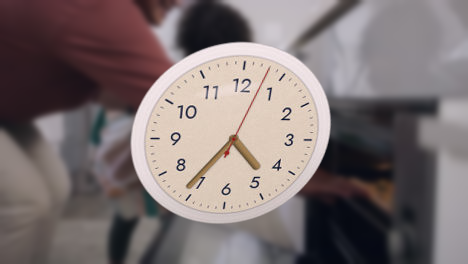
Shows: 4:36:03
